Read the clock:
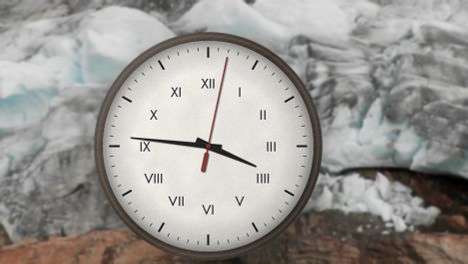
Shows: 3:46:02
